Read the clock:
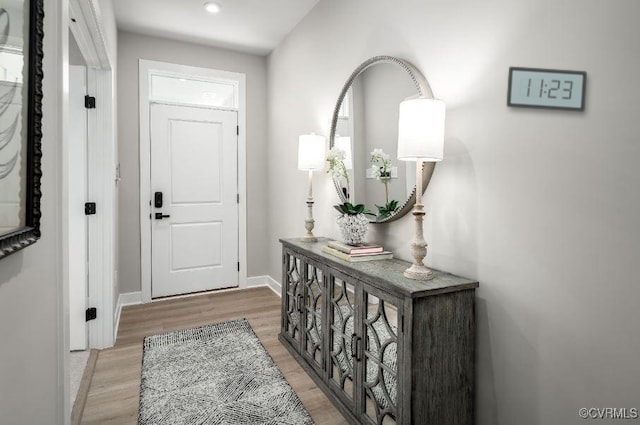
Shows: 11:23
